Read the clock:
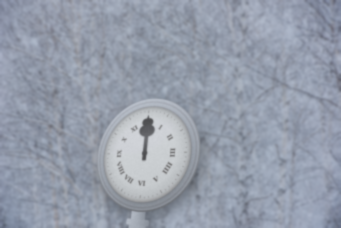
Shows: 12:00
